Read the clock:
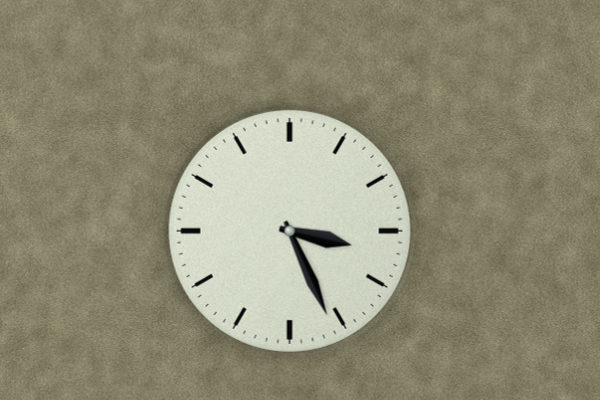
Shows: 3:26
